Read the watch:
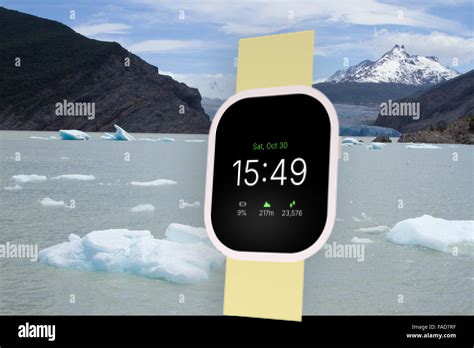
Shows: 15:49
